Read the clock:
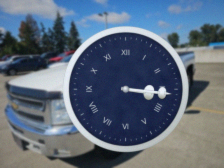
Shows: 3:16
